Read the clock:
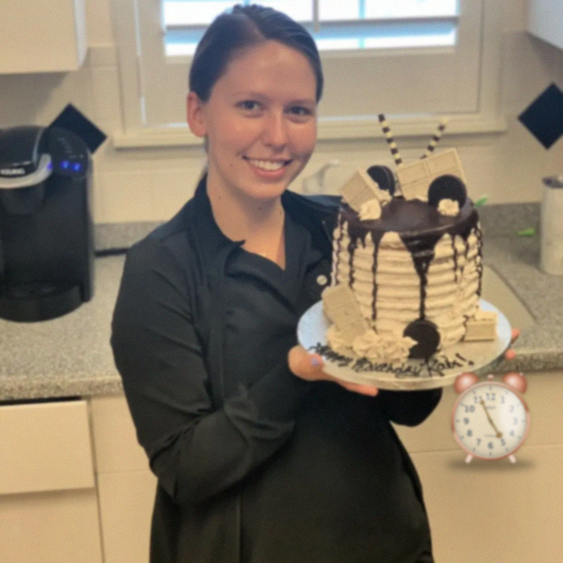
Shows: 4:56
